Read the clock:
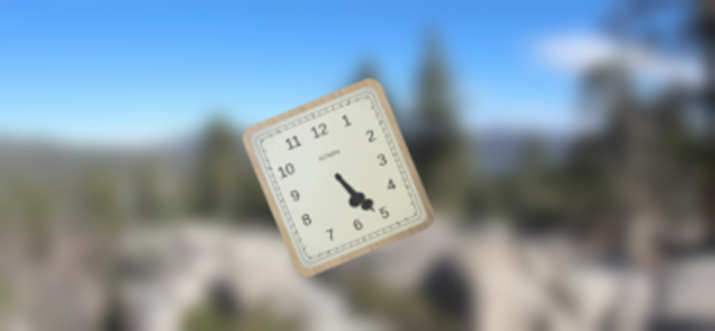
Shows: 5:26
